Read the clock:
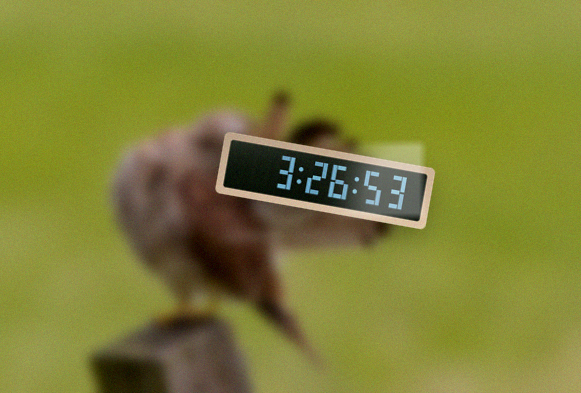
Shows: 3:26:53
